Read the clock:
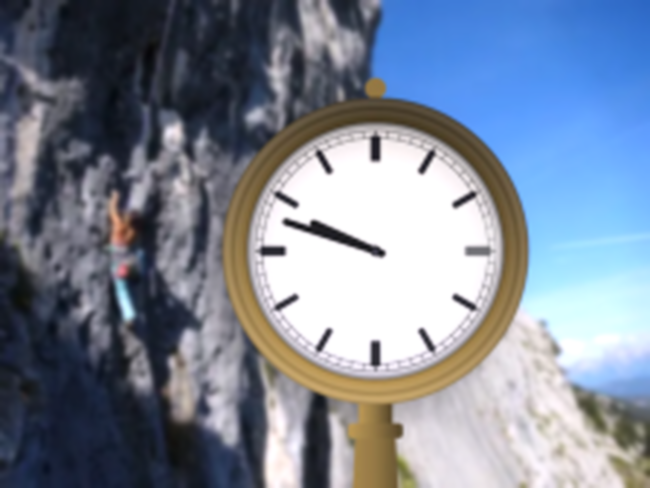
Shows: 9:48
